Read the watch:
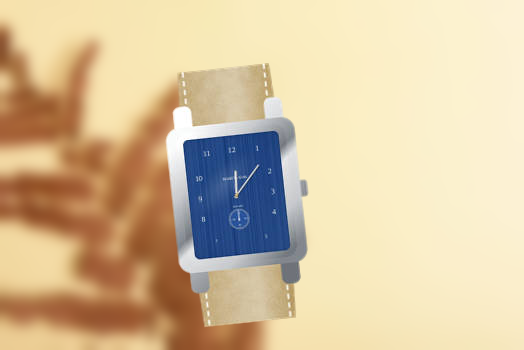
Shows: 12:07
